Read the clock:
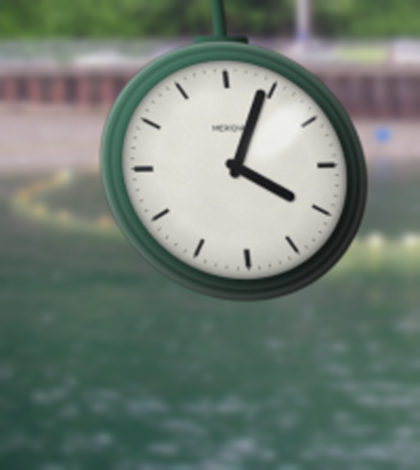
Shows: 4:04
